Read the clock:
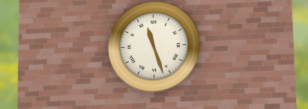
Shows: 11:27
